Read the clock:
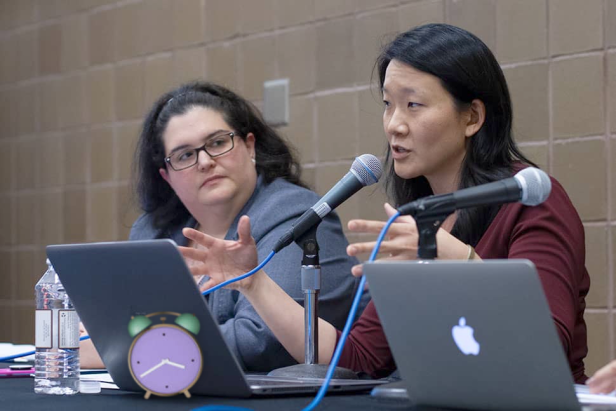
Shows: 3:40
